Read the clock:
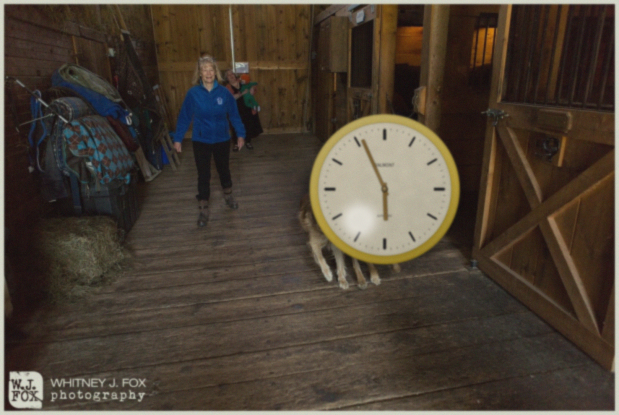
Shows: 5:56
